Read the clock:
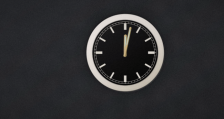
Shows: 12:02
